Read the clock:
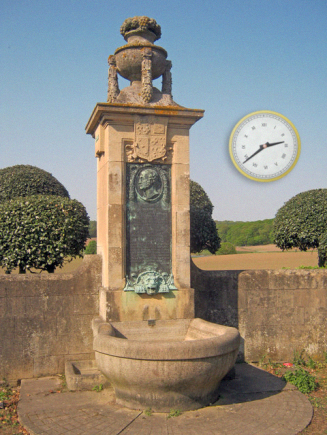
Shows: 2:39
